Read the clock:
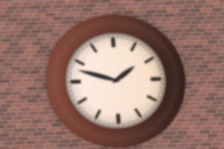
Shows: 1:48
